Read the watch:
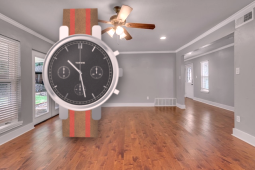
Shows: 10:28
